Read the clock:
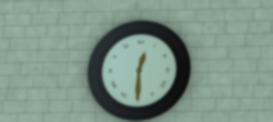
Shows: 12:30
